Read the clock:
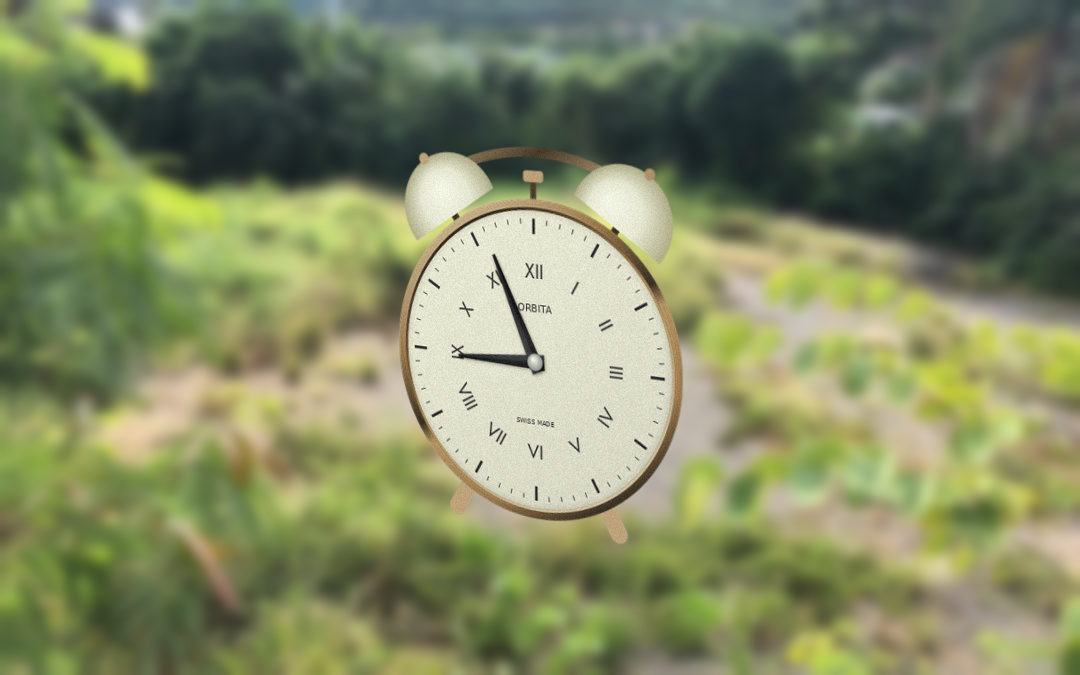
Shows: 8:56
